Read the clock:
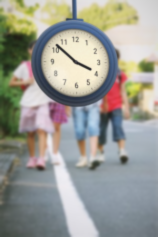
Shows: 3:52
